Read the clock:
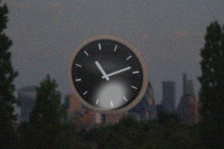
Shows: 11:13
